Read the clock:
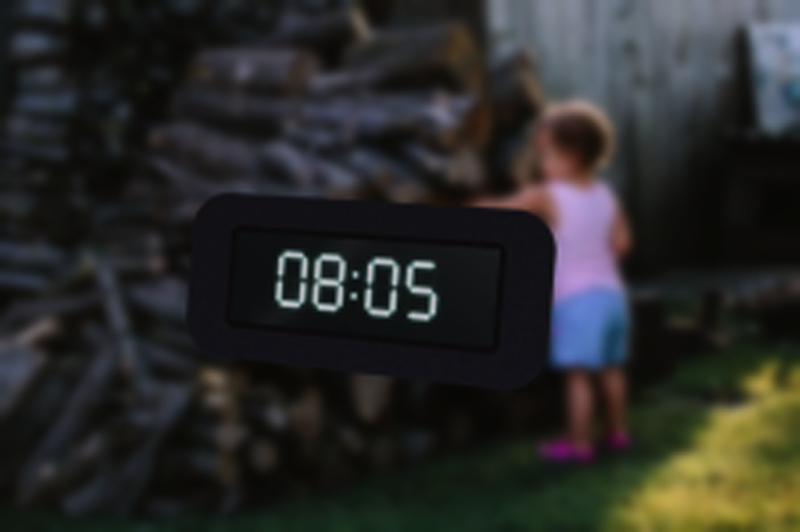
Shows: 8:05
